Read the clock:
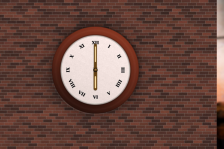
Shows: 6:00
